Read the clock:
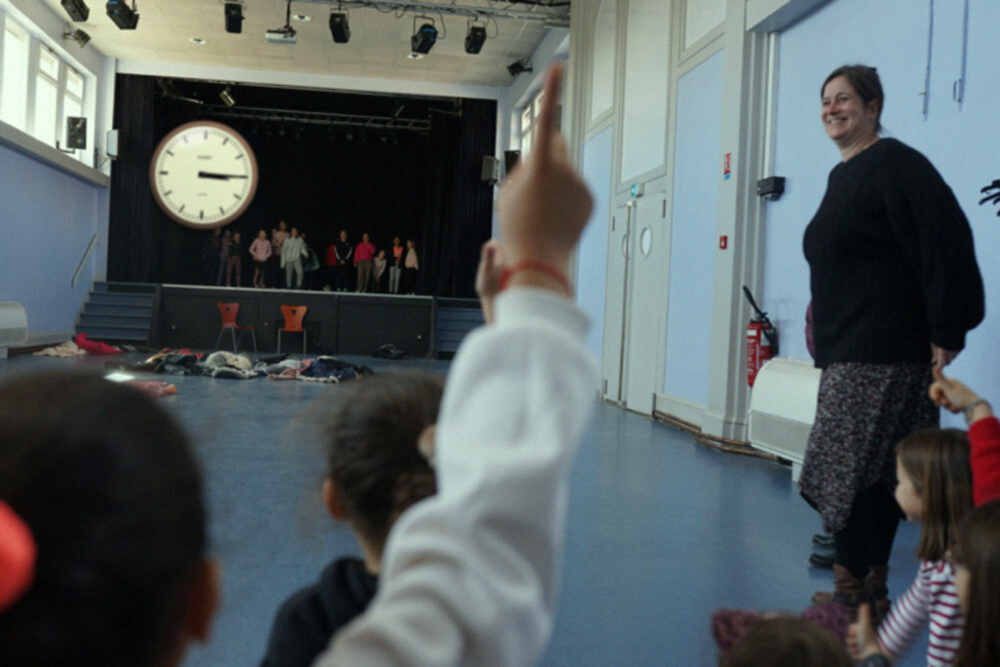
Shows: 3:15
